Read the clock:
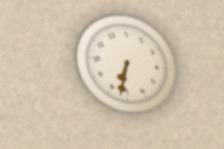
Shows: 7:37
